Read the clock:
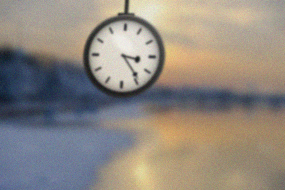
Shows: 3:24
